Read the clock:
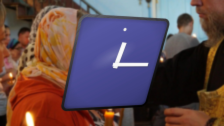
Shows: 12:15
